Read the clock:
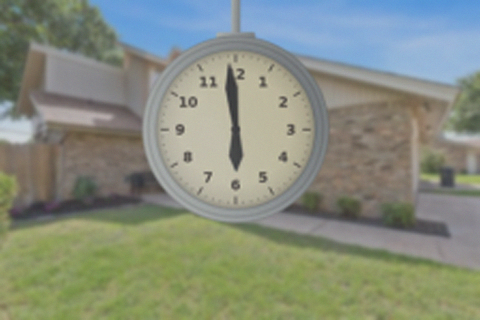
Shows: 5:59
